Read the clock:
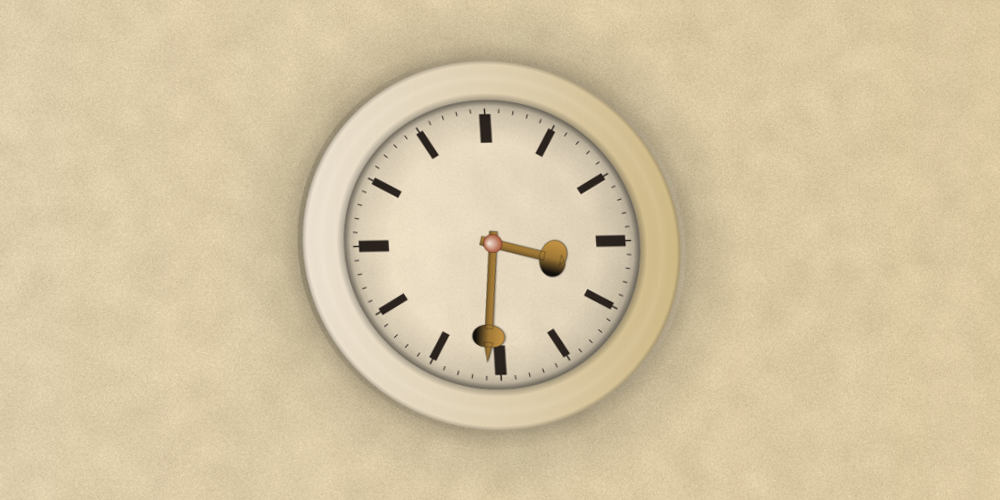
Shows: 3:31
